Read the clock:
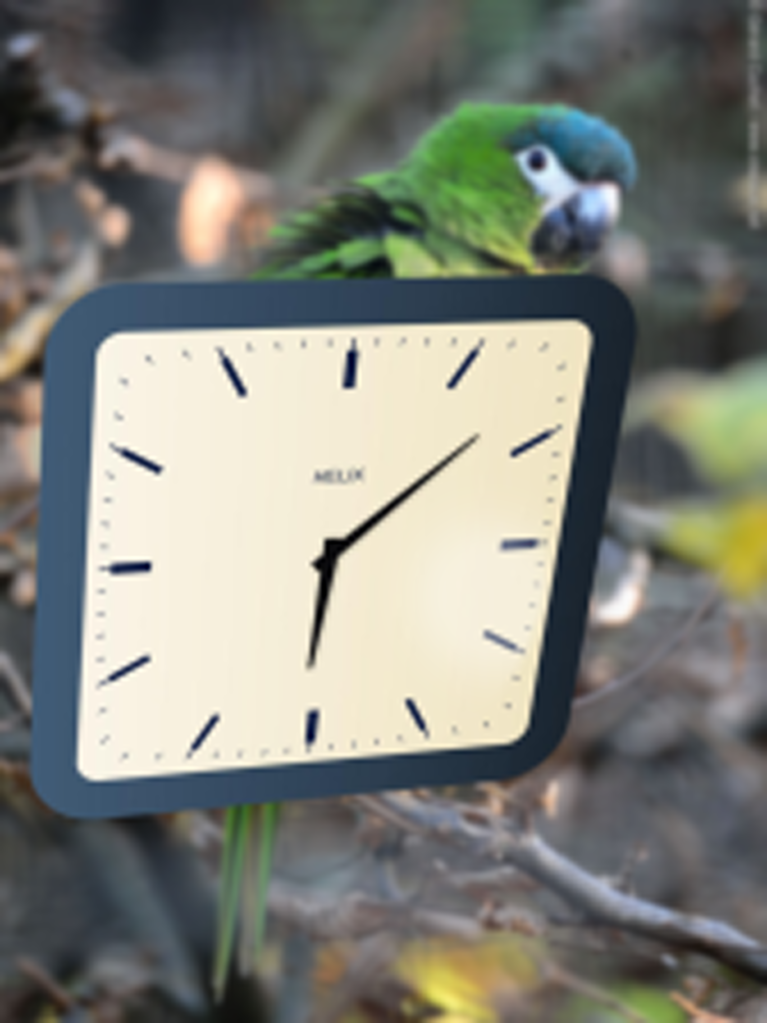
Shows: 6:08
